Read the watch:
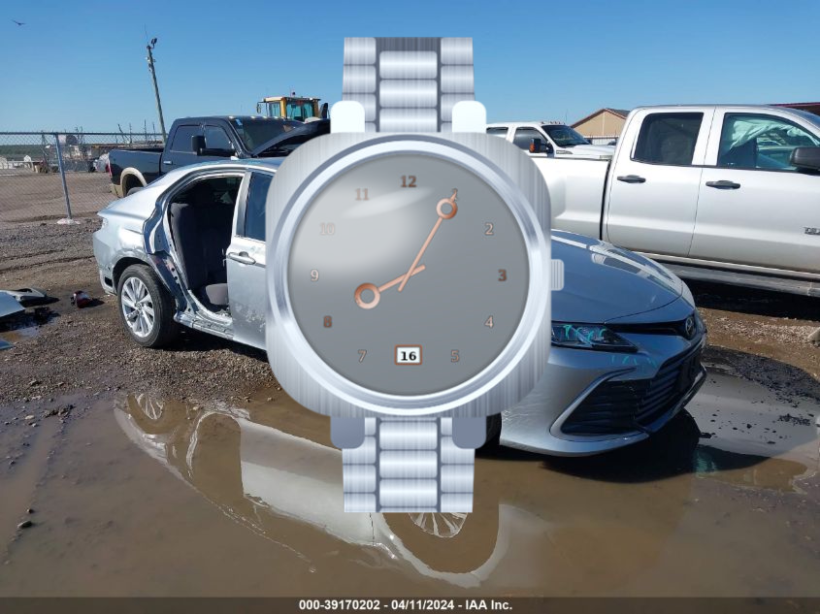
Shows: 8:05
